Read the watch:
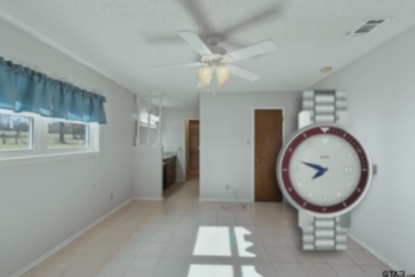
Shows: 7:48
